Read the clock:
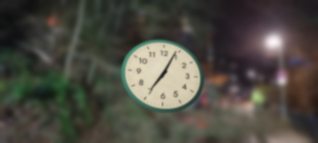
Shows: 7:04
